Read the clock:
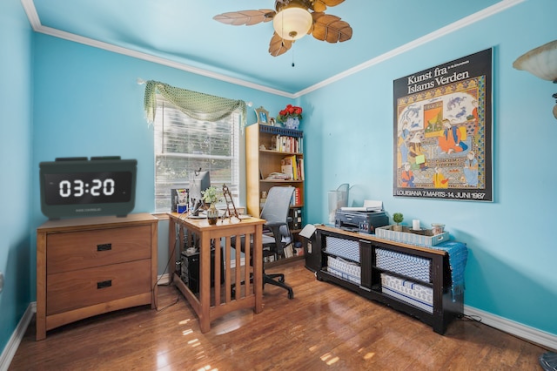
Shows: 3:20
